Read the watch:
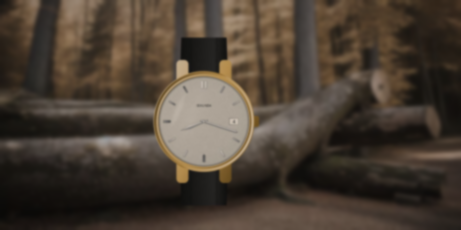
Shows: 8:18
